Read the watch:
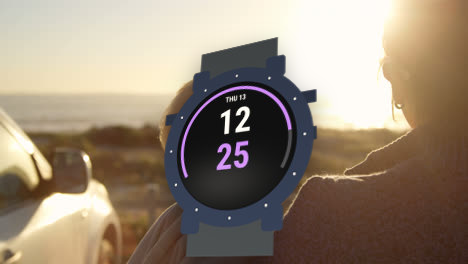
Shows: 12:25
